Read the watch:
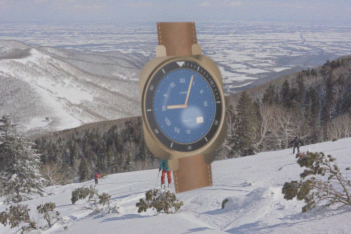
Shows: 9:04
